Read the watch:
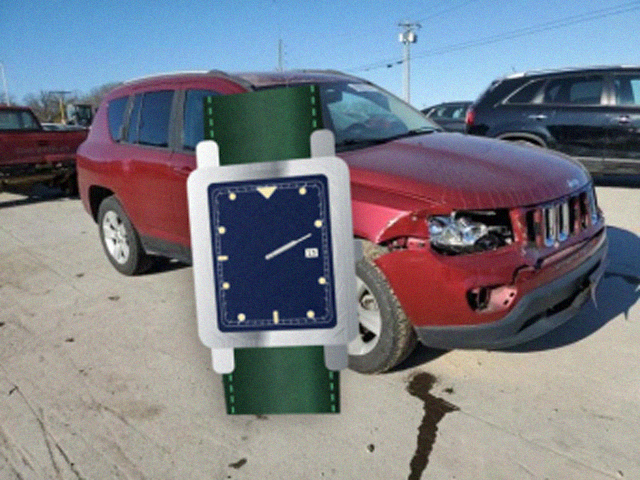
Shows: 2:11
